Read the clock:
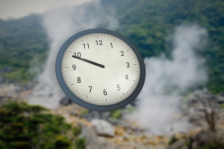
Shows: 9:49
